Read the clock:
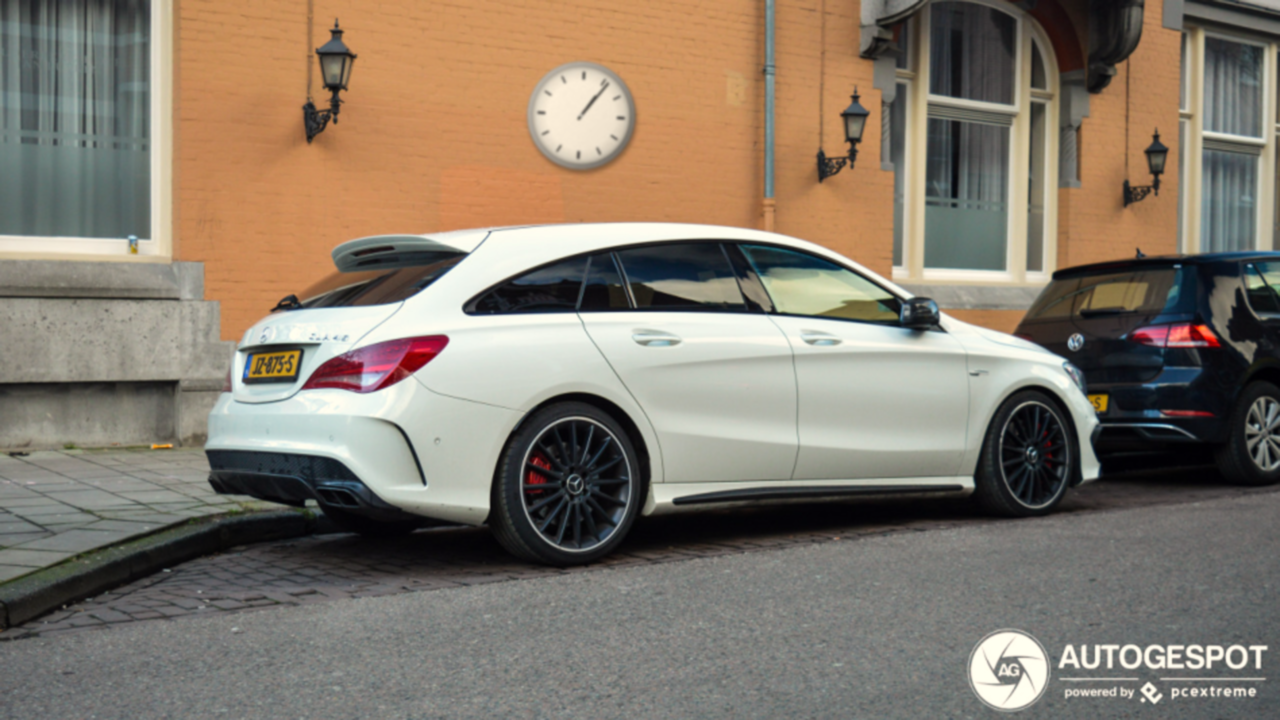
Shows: 1:06
